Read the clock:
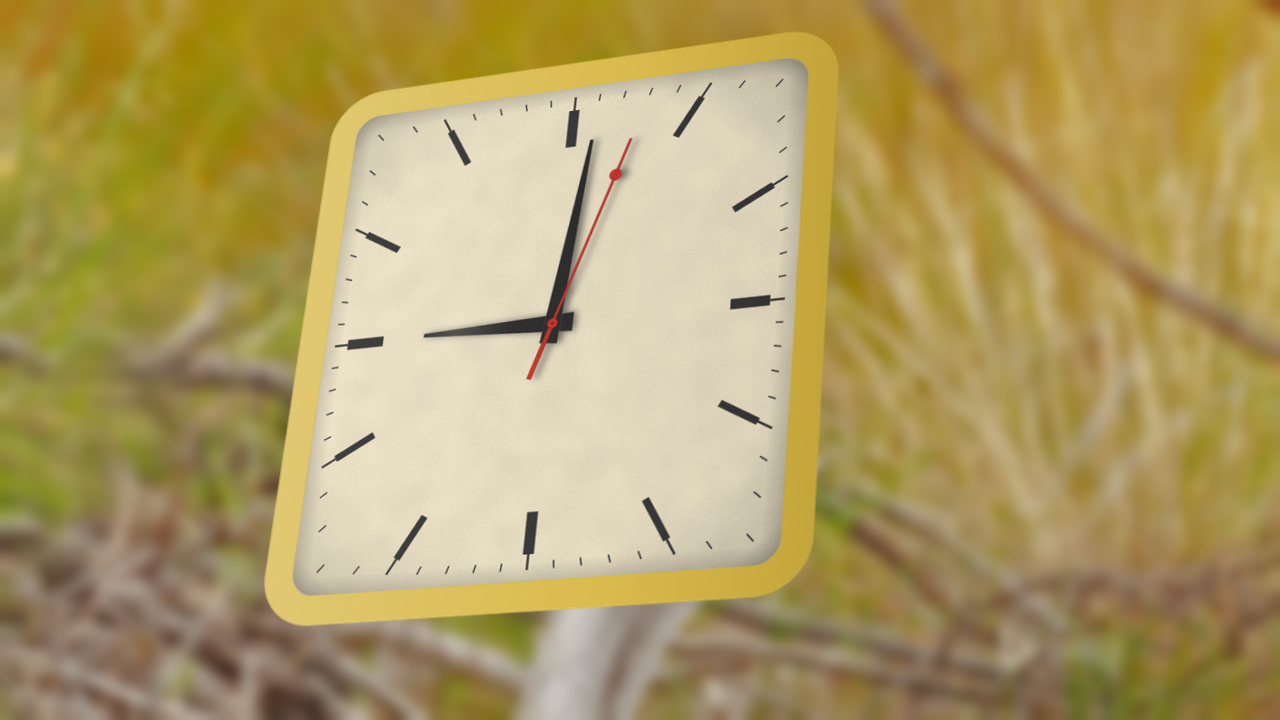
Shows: 9:01:03
